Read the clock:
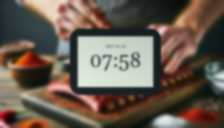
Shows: 7:58
